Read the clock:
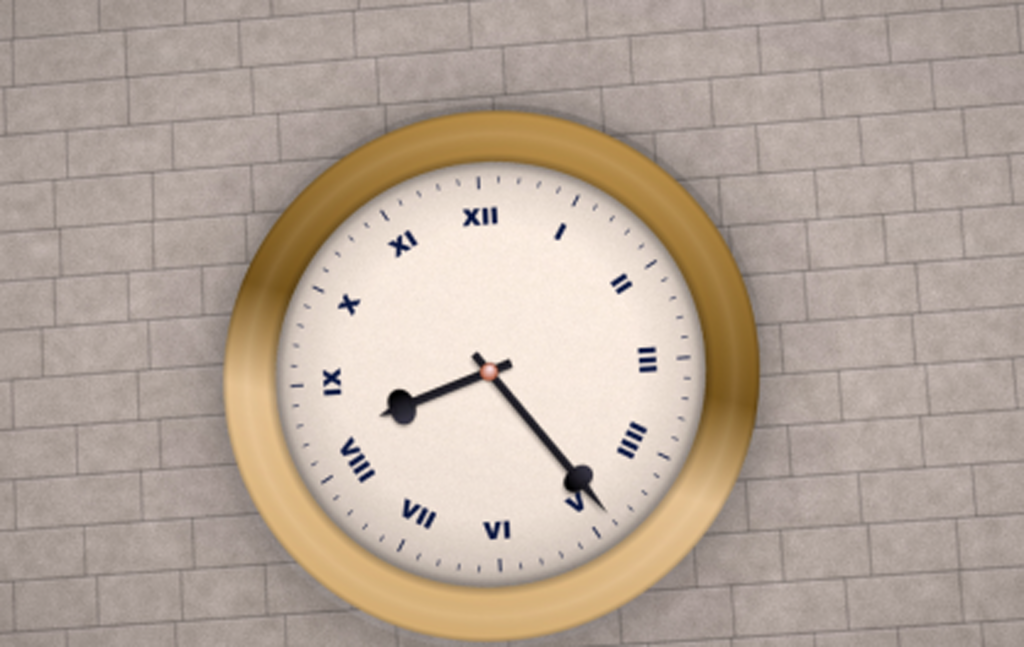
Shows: 8:24
